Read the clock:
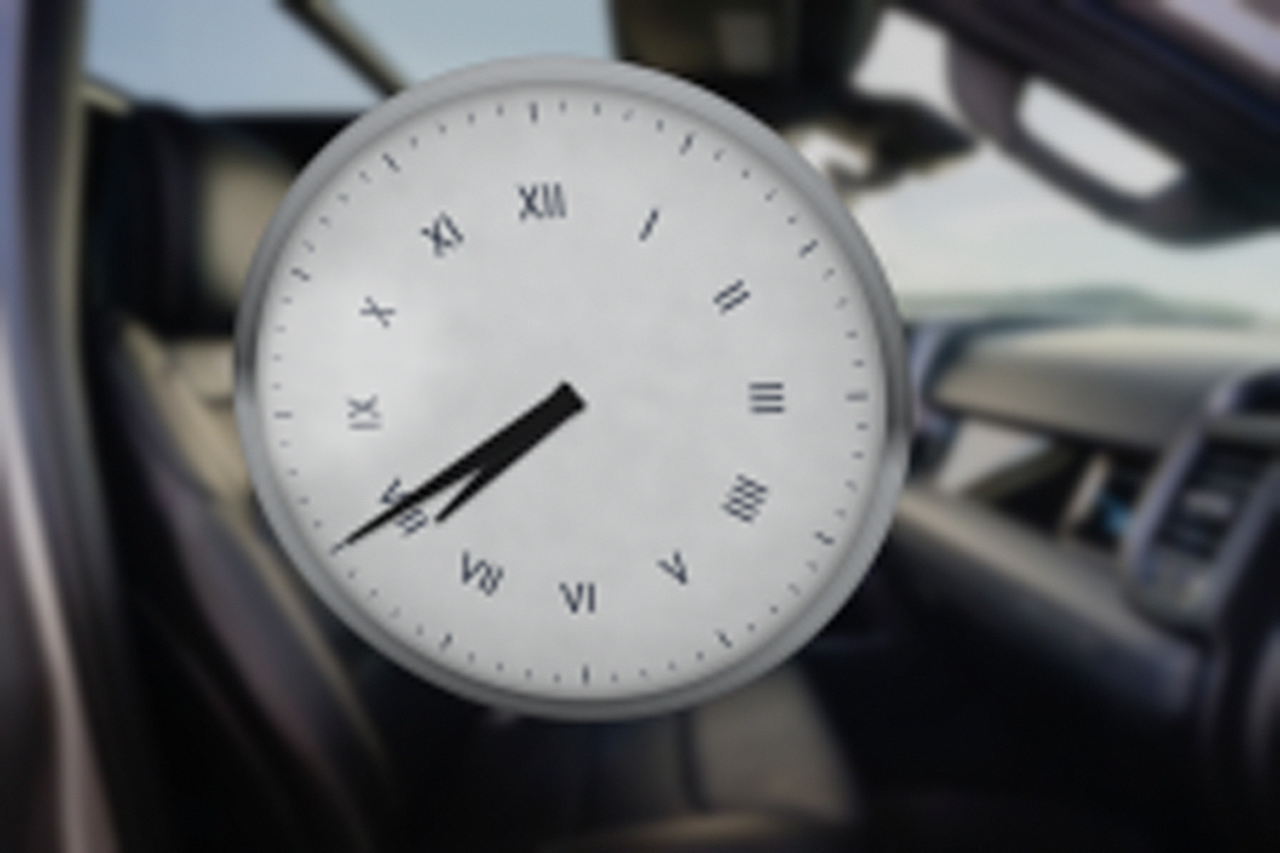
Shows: 7:40
